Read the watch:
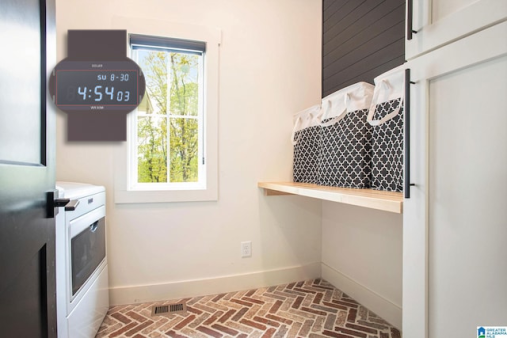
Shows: 4:54:03
